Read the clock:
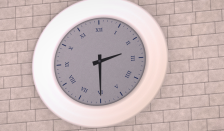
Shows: 2:30
